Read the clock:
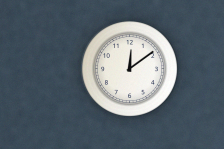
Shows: 12:09
